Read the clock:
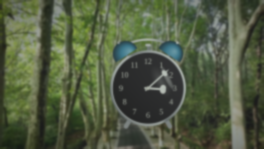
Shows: 3:08
